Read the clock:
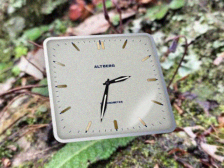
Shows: 2:33
